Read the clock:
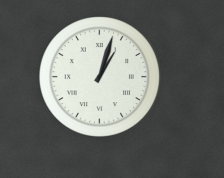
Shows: 1:03
